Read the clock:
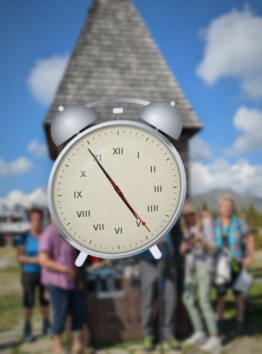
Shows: 4:54:24
